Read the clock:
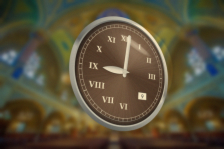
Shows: 9:01
